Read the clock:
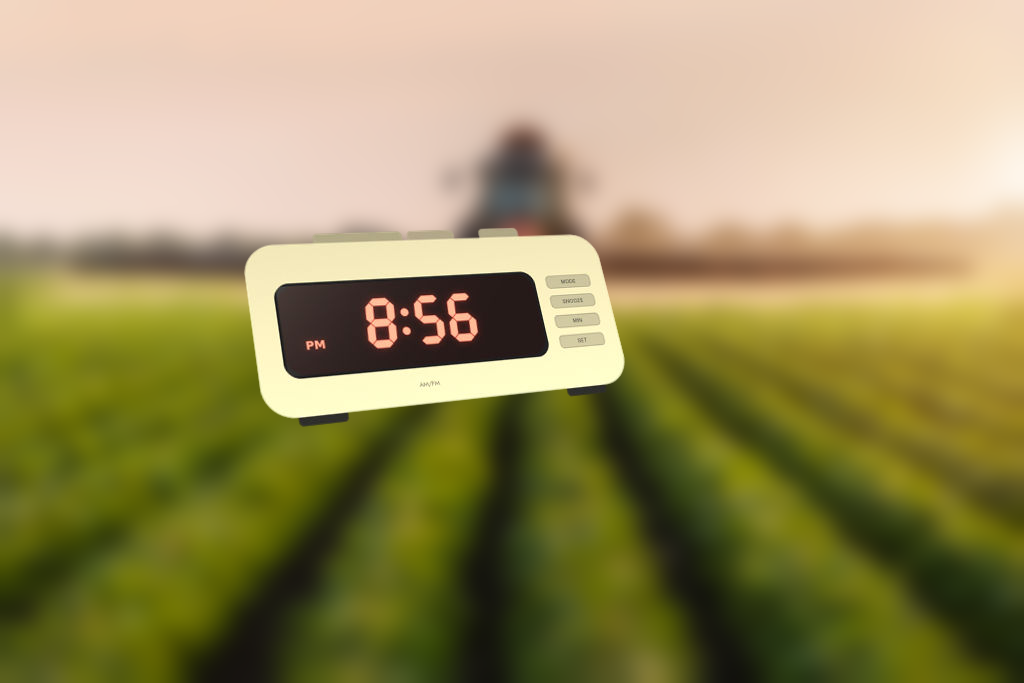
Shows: 8:56
